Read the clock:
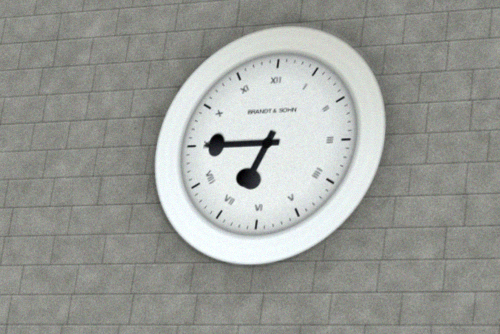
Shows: 6:45
